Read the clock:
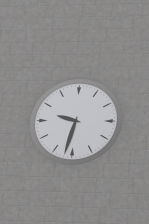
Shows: 9:32
